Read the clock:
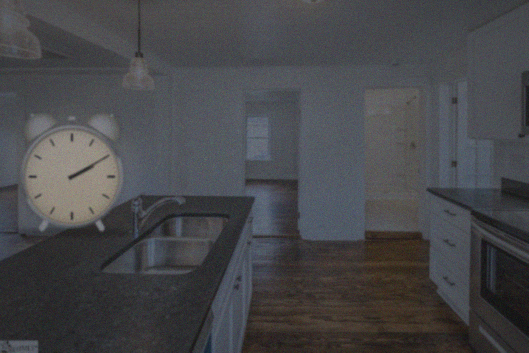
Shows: 2:10
